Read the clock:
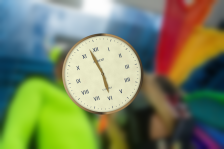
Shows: 5:58
